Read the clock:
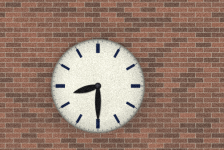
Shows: 8:30
